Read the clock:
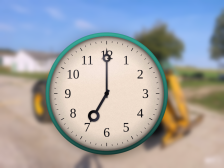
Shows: 7:00
